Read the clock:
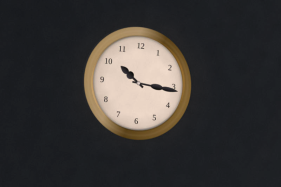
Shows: 10:16
